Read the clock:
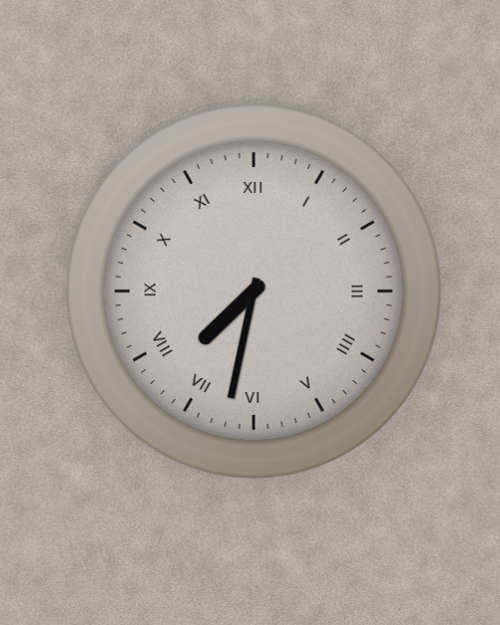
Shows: 7:32
